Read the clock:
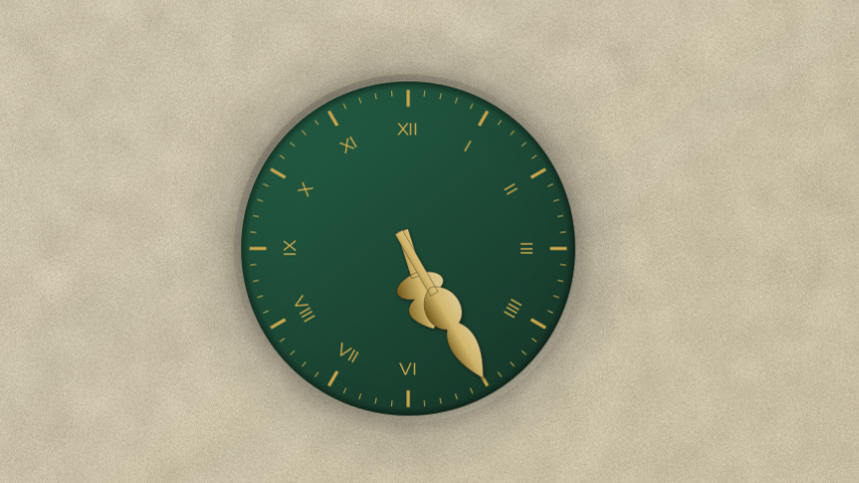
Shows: 5:25
